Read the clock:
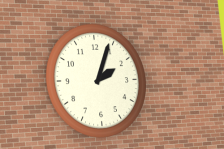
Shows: 2:04
